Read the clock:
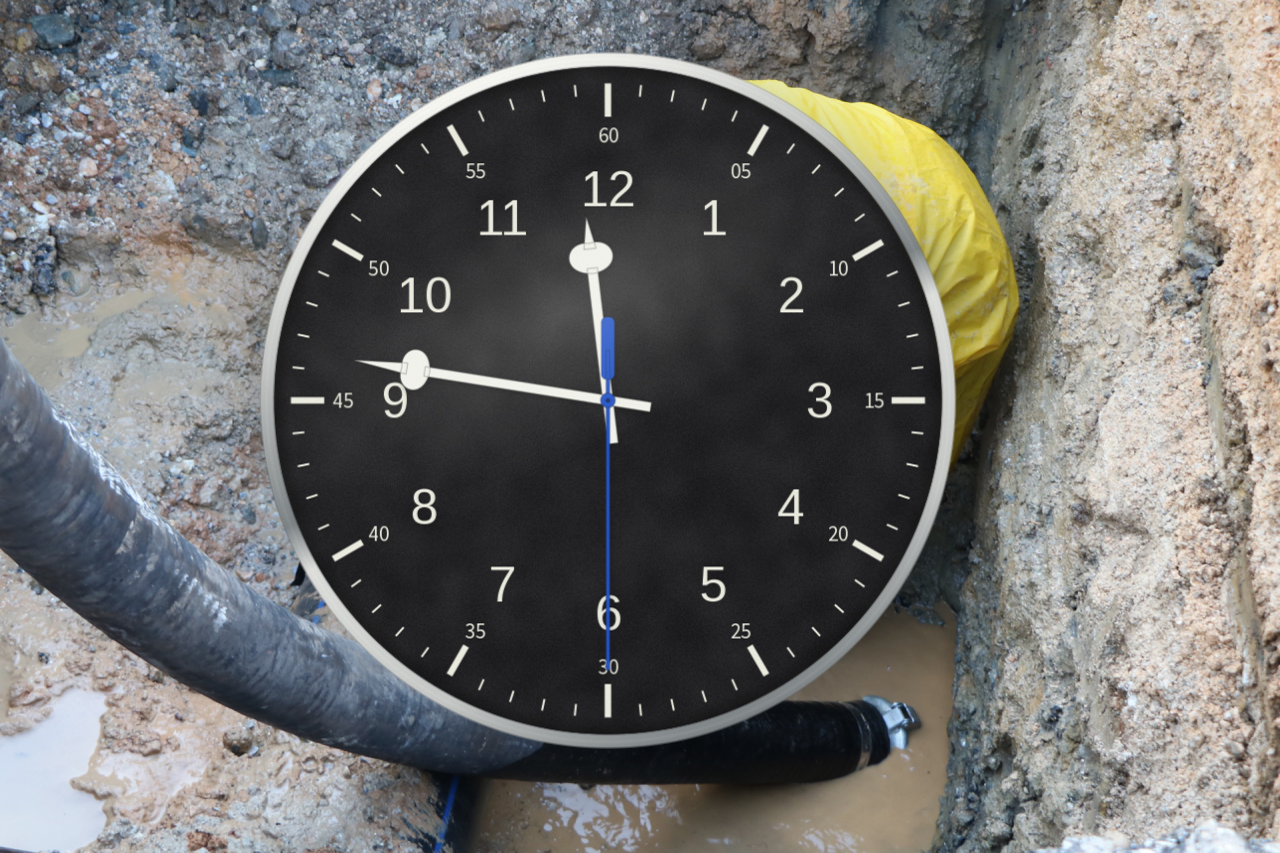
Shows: 11:46:30
